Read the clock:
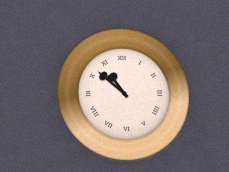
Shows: 10:52
